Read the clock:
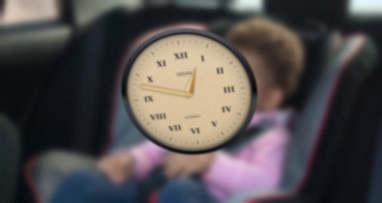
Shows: 12:48
